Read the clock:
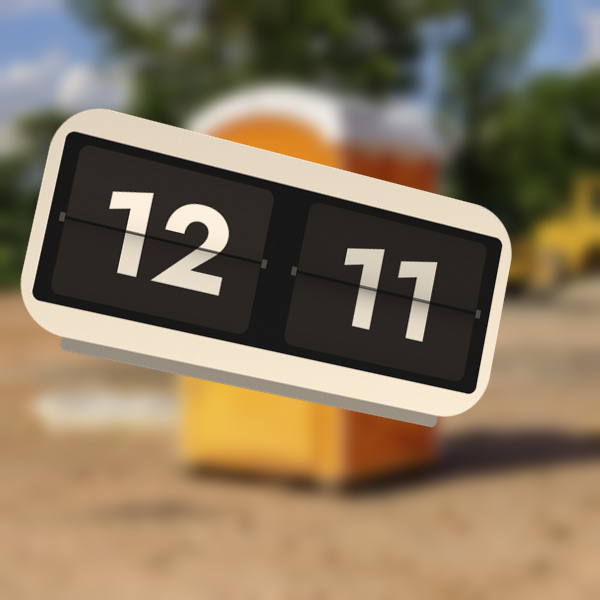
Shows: 12:11
